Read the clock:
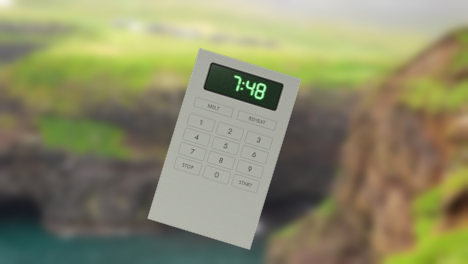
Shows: 7:48
